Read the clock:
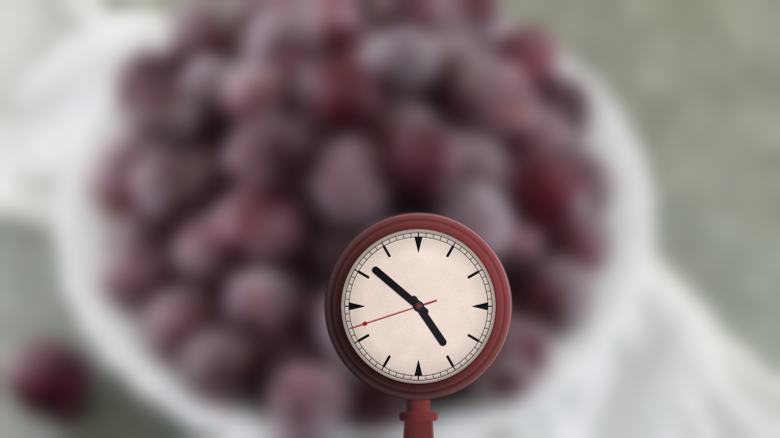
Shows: 4:51:42
